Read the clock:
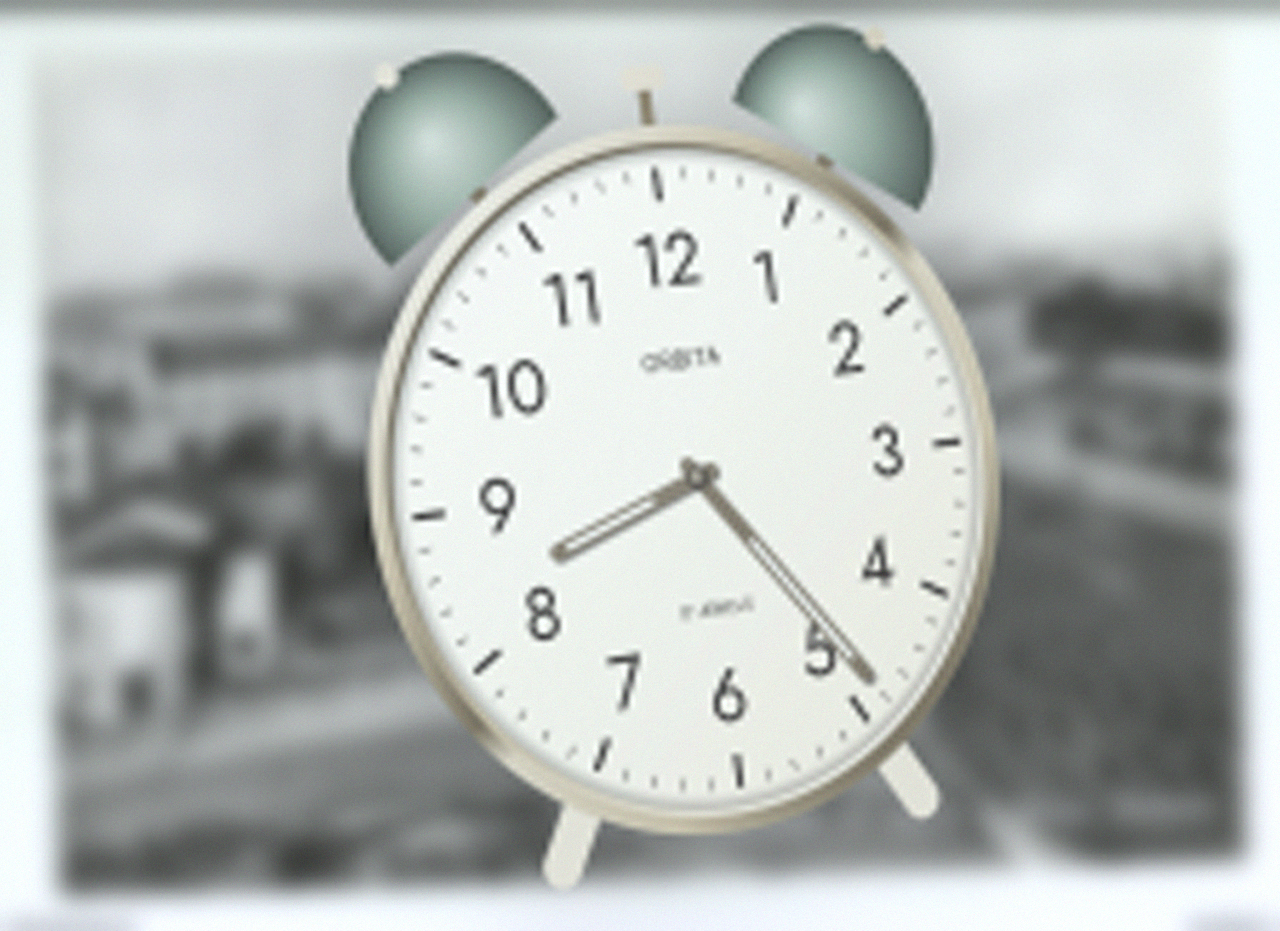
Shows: 8:24
